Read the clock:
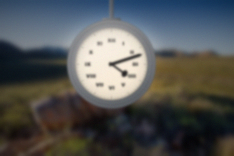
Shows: 4:12
